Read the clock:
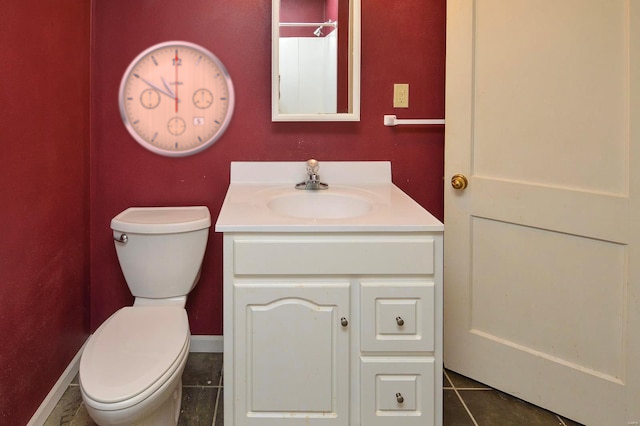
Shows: 10:50
